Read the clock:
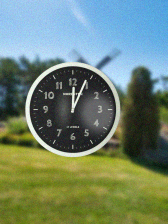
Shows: 12:04
